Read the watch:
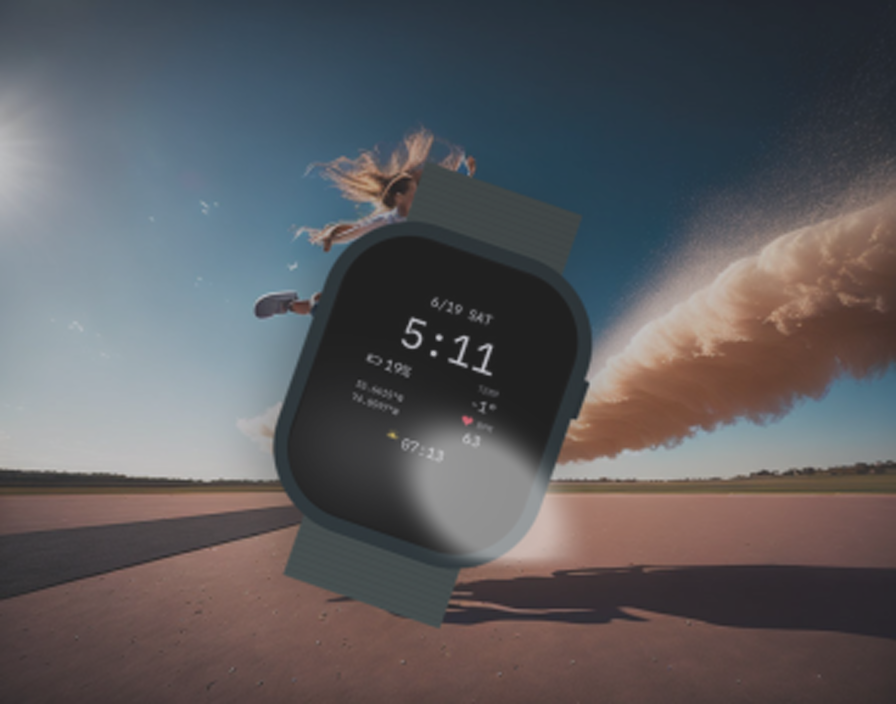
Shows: 5:11
